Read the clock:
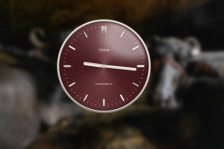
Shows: 9:16
